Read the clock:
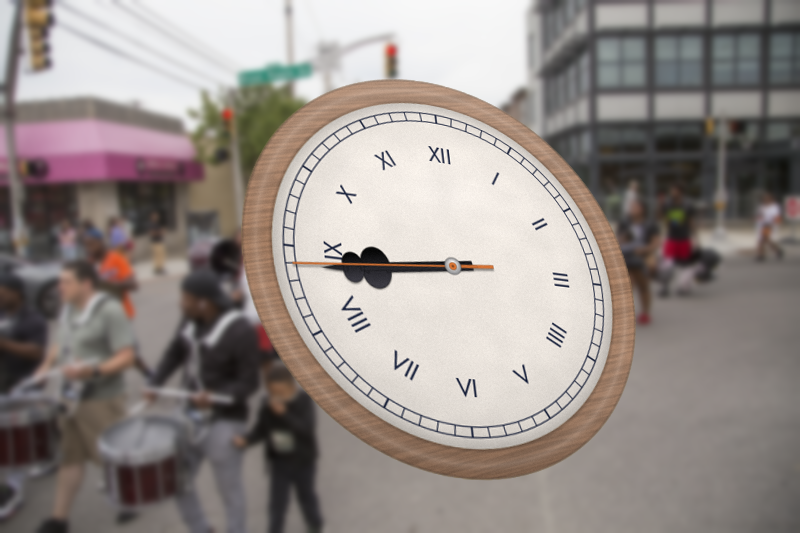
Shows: 8:43:44
